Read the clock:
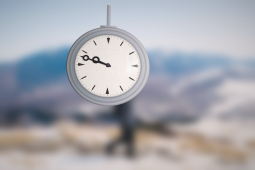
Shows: 9:48
